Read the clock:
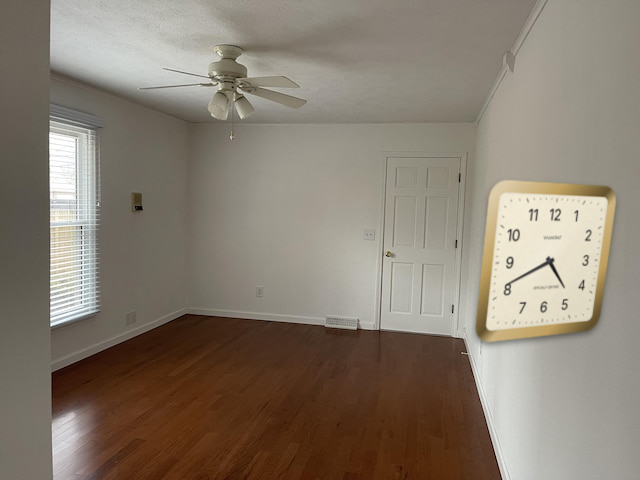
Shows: 4:41
